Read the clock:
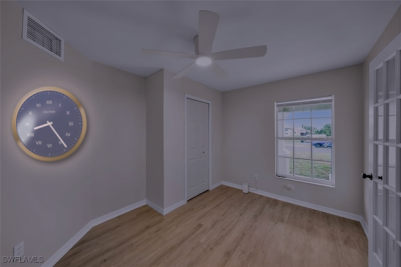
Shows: 8:24
